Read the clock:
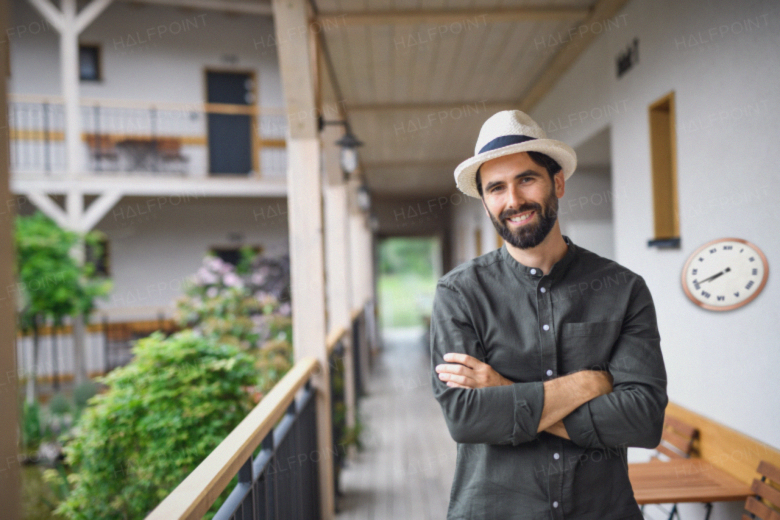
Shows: 7:40
